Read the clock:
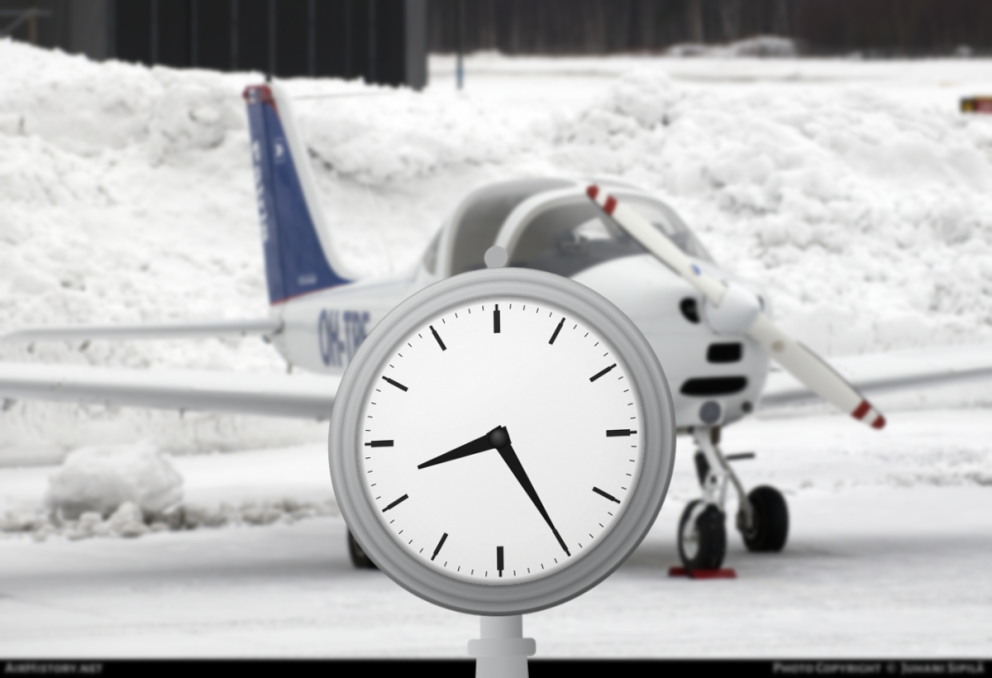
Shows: 8:25
